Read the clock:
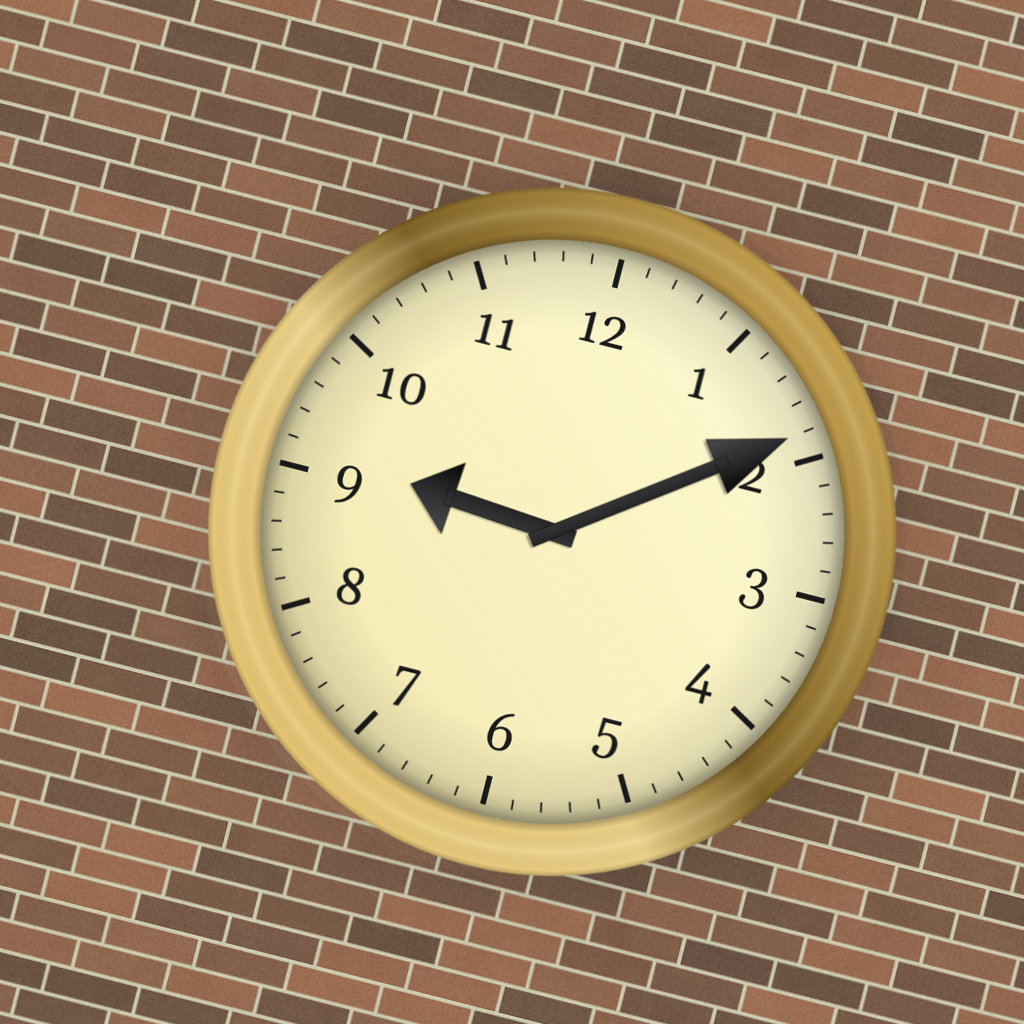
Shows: 9:09
